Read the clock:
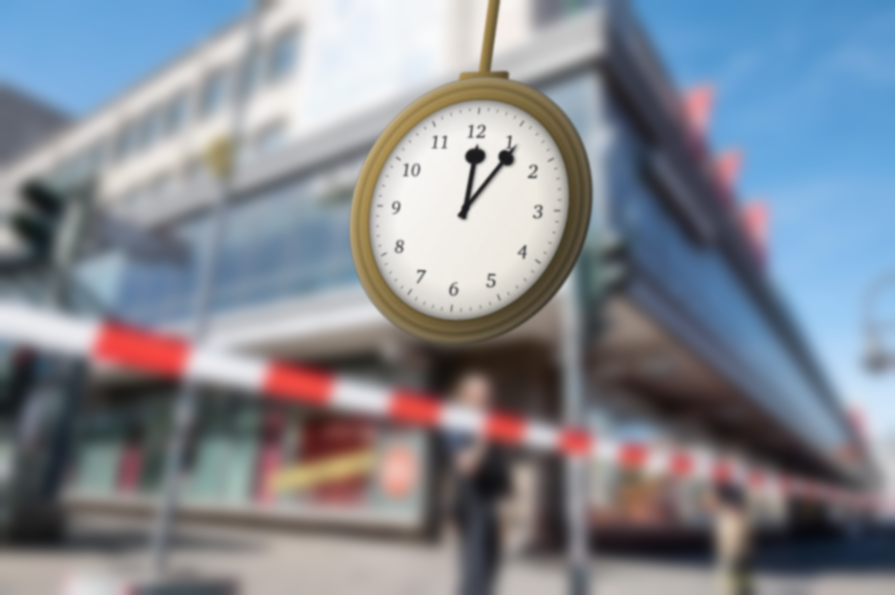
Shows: 12:06
